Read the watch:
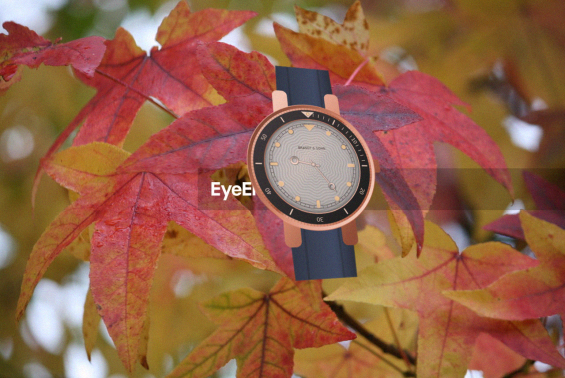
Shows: 9:24
